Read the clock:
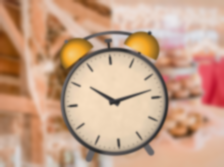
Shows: 10:13
